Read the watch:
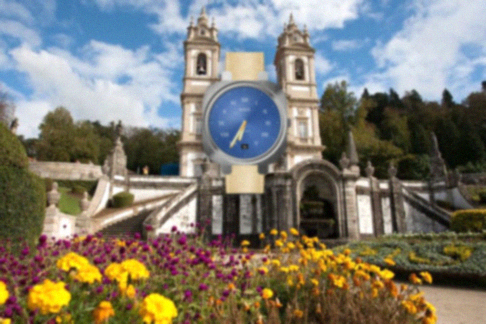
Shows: 6:35
